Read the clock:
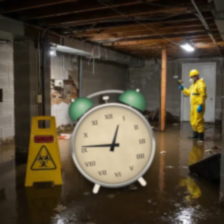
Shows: 12:46
